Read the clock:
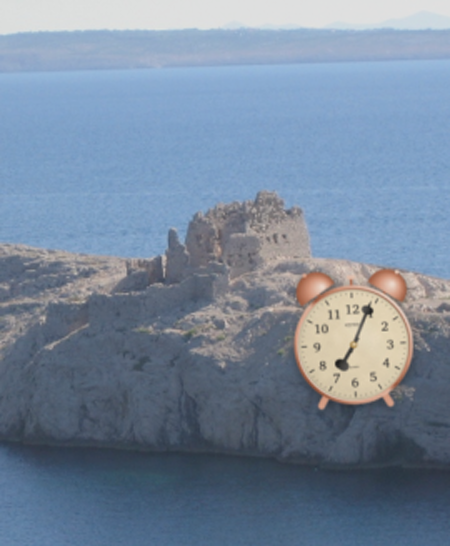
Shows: 7:04
